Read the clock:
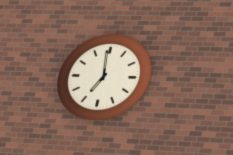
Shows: 6:59
